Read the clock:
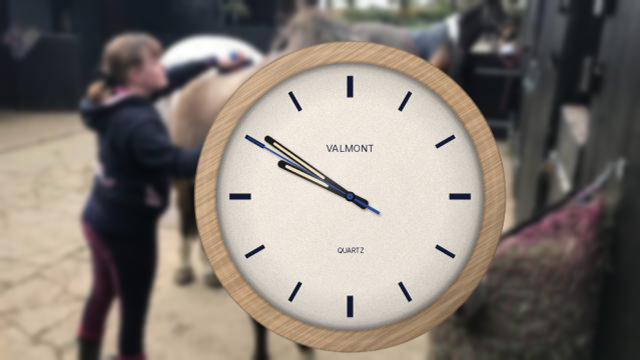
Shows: 9:50:50
